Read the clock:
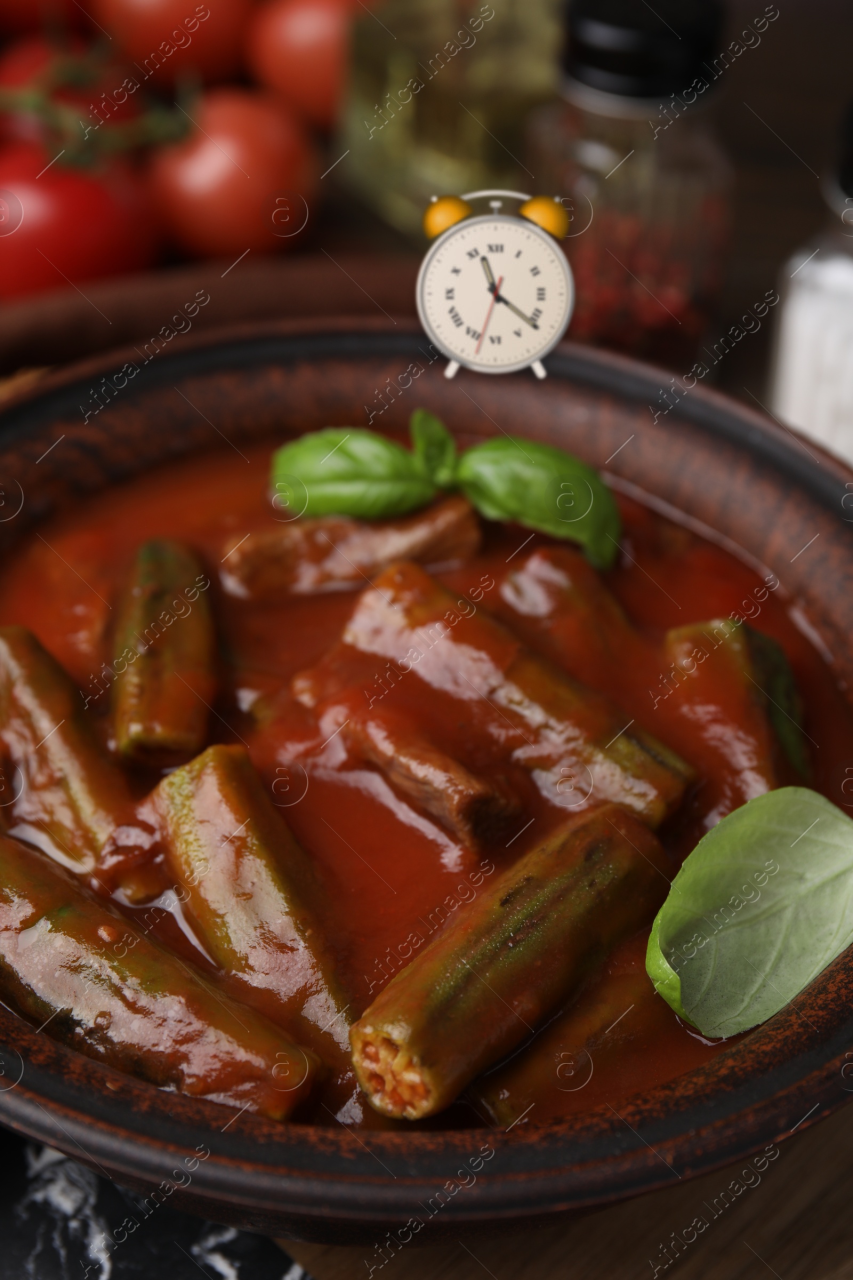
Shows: 11:21:33
